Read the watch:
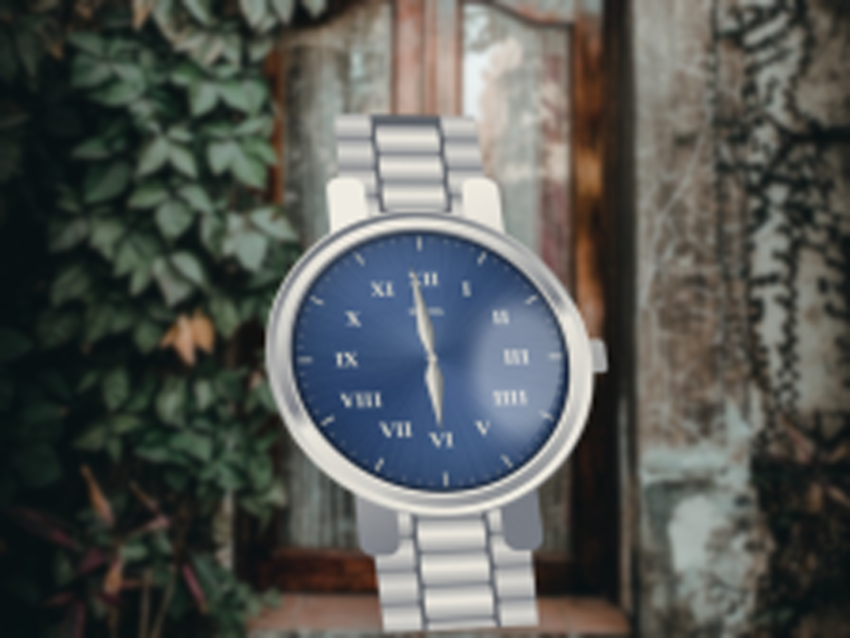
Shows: 5:59
